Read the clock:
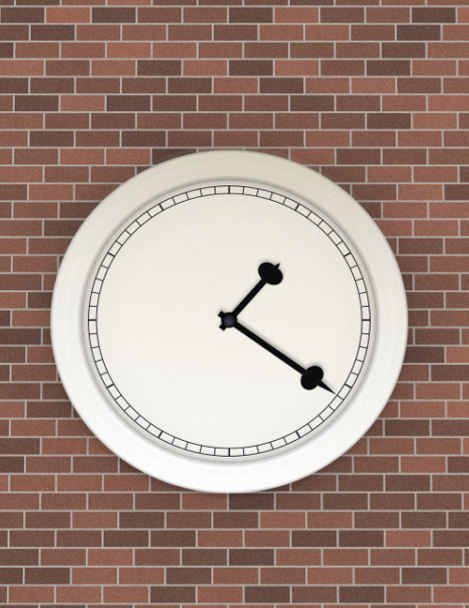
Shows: 1:21
